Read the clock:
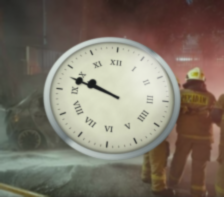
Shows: 9:48
